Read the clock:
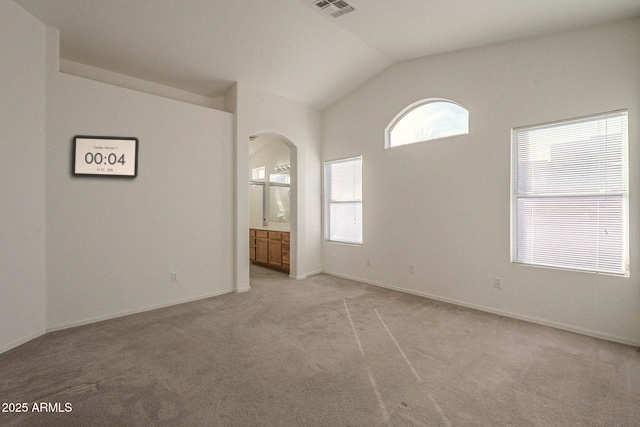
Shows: 0:04
